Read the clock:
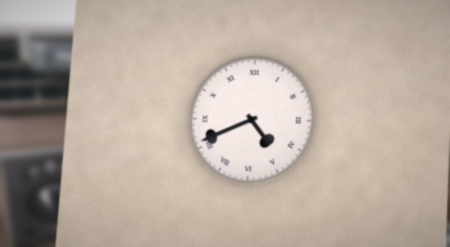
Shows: 4:41
